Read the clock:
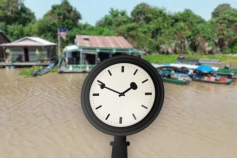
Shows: 1:49
